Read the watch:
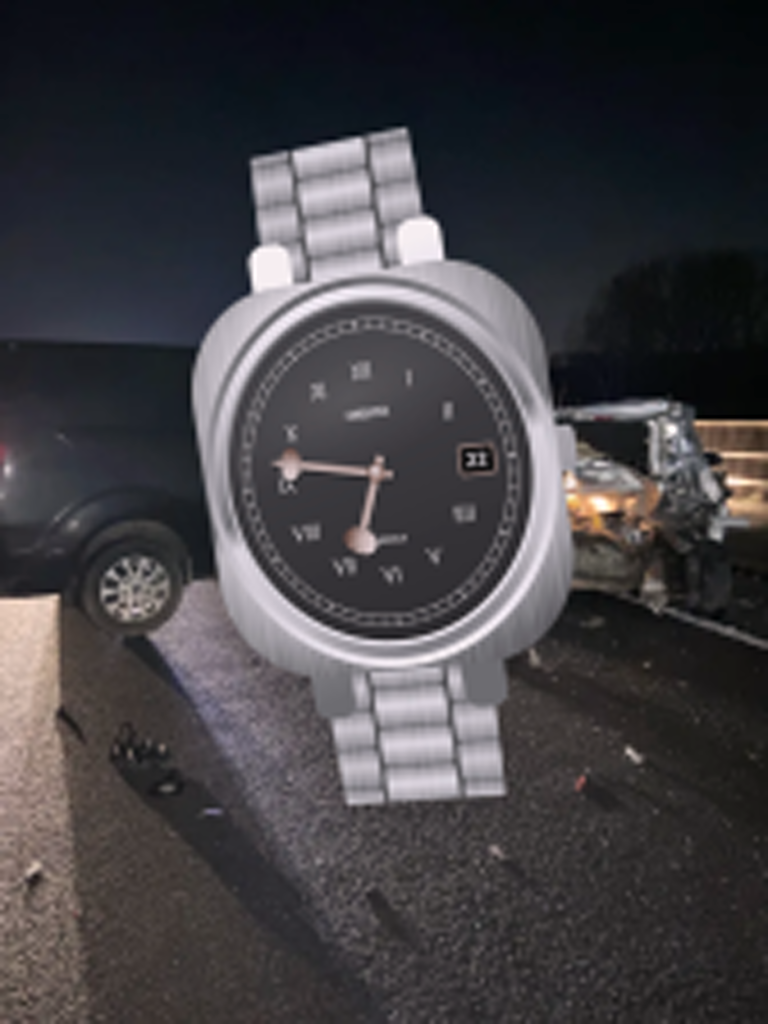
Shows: 6:47
